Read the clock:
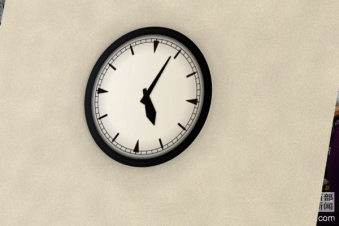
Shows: 5:04
